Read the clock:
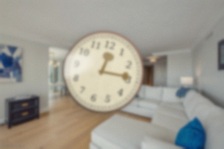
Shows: 12:14
